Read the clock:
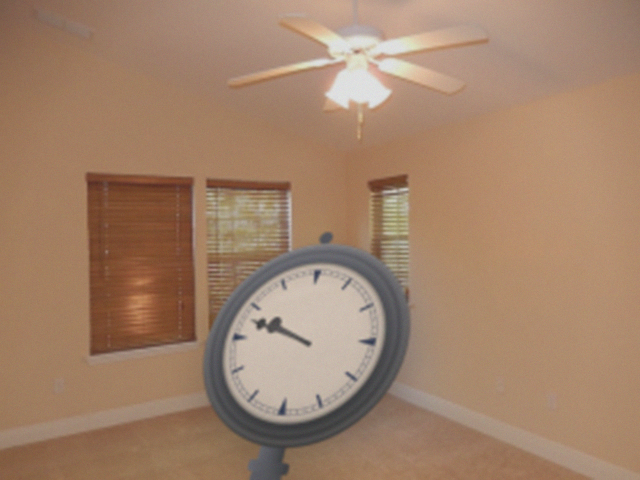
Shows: 9:48
